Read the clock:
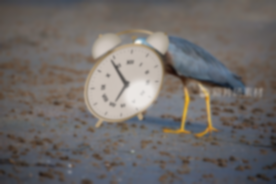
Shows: 6:54
